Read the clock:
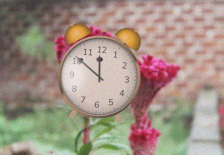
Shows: 11:51
